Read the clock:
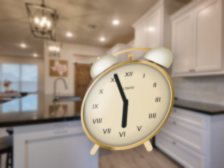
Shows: 5:56
